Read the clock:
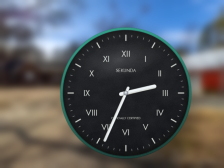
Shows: 2:34
